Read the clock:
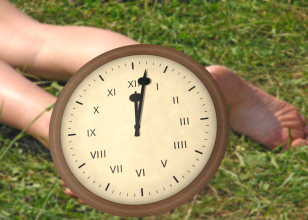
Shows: 12:02
